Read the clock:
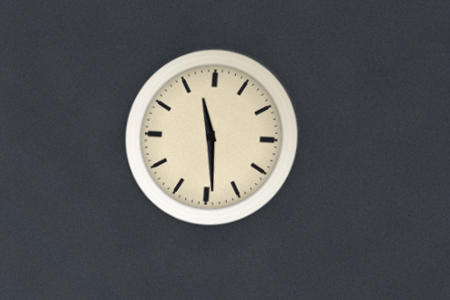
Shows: 11:29
